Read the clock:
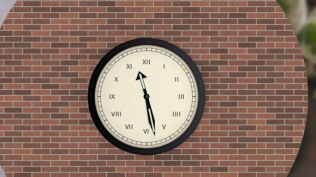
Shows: 11:28
